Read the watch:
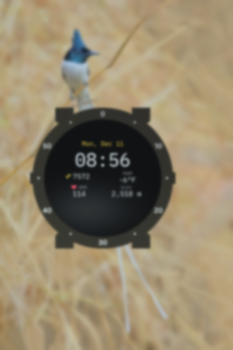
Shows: 8:56
